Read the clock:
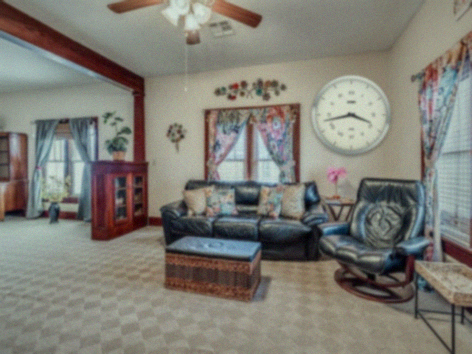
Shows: 3:43
